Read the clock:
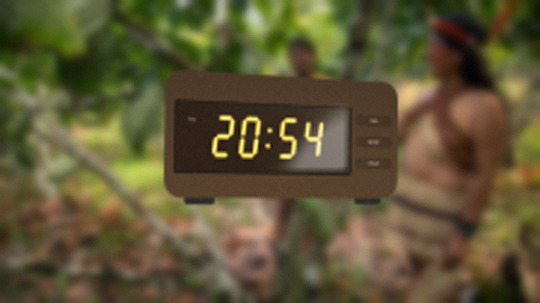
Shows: 20:54
